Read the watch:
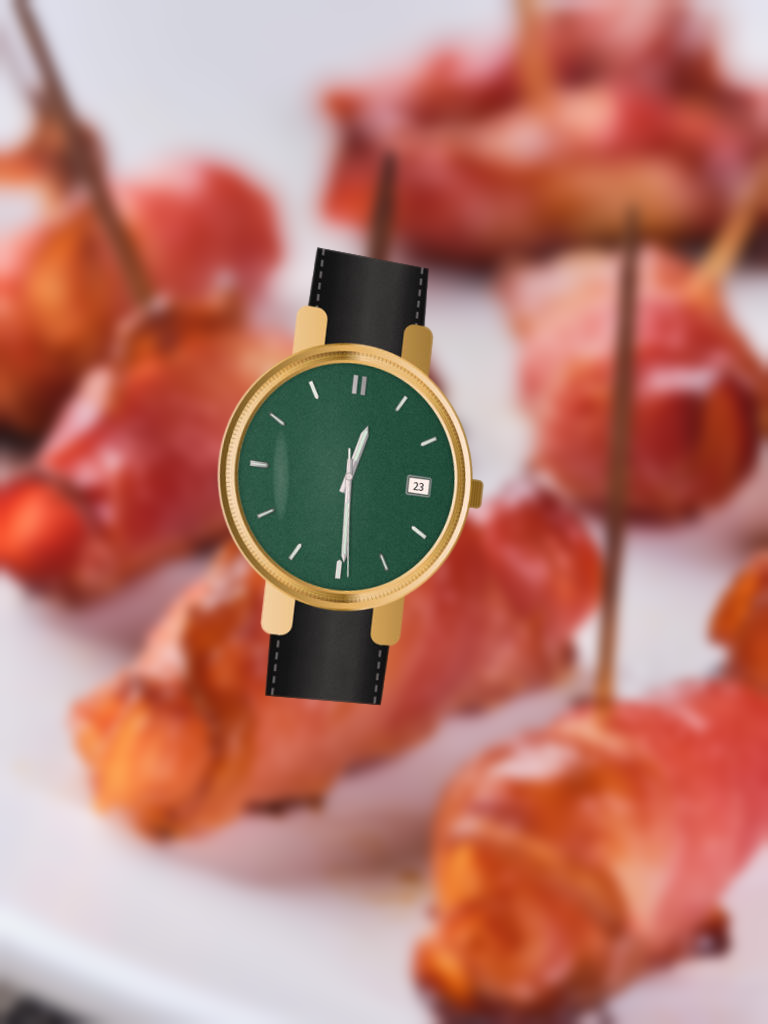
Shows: 12:29:29
